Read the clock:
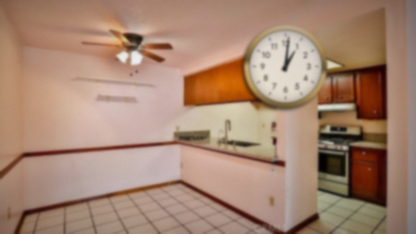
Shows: 1:01
